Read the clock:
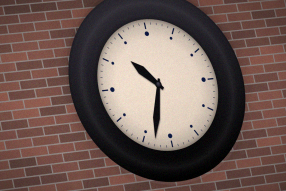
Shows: 10:33
